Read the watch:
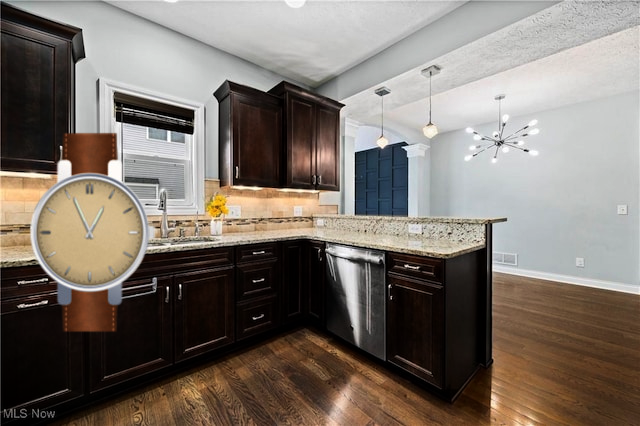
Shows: 12:56
